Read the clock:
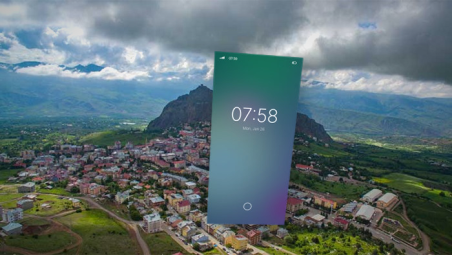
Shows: 7:58
